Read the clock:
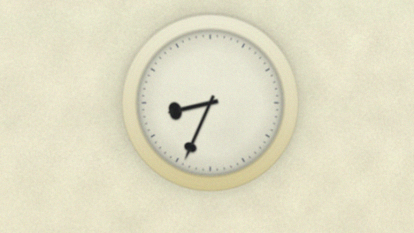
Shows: 8:34
